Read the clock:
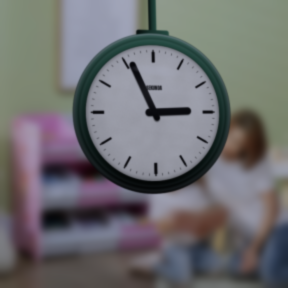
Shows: 2:56
